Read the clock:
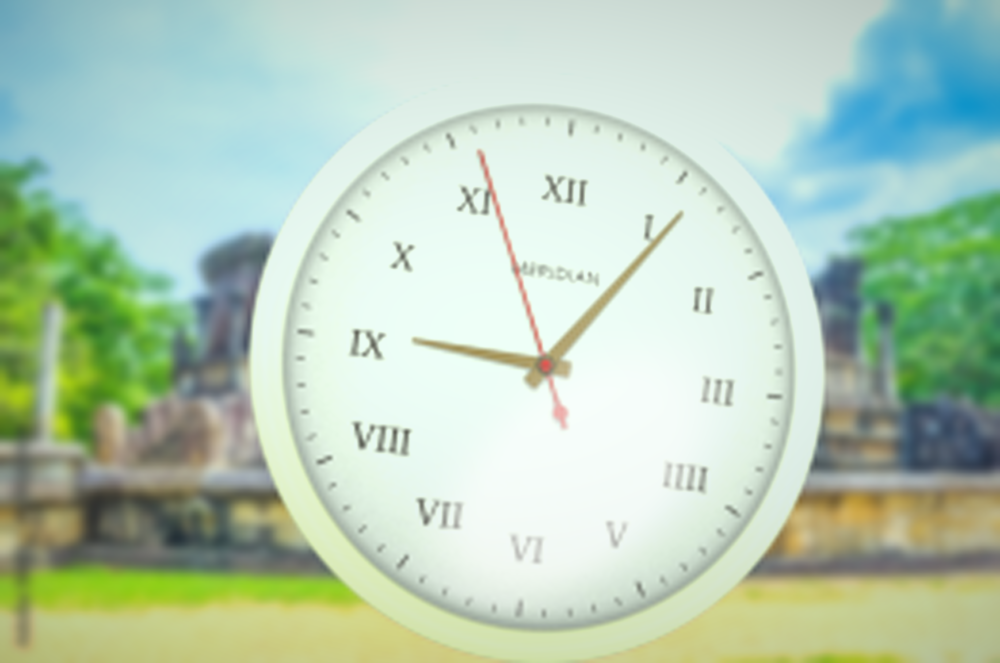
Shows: 9:05:56
